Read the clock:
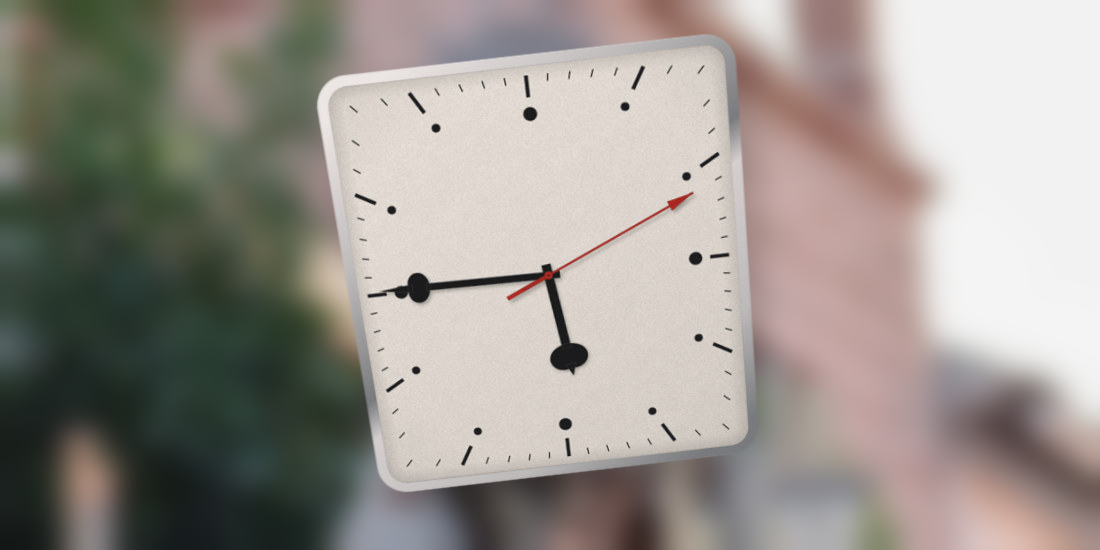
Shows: 5:45:11
